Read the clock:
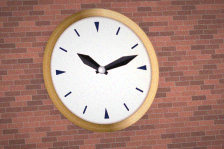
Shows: 10:12
